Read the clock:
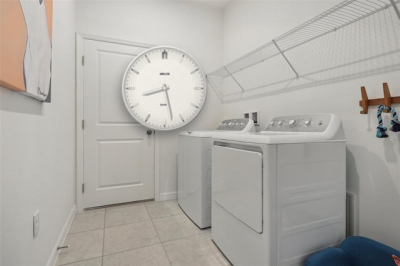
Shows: 8:28
